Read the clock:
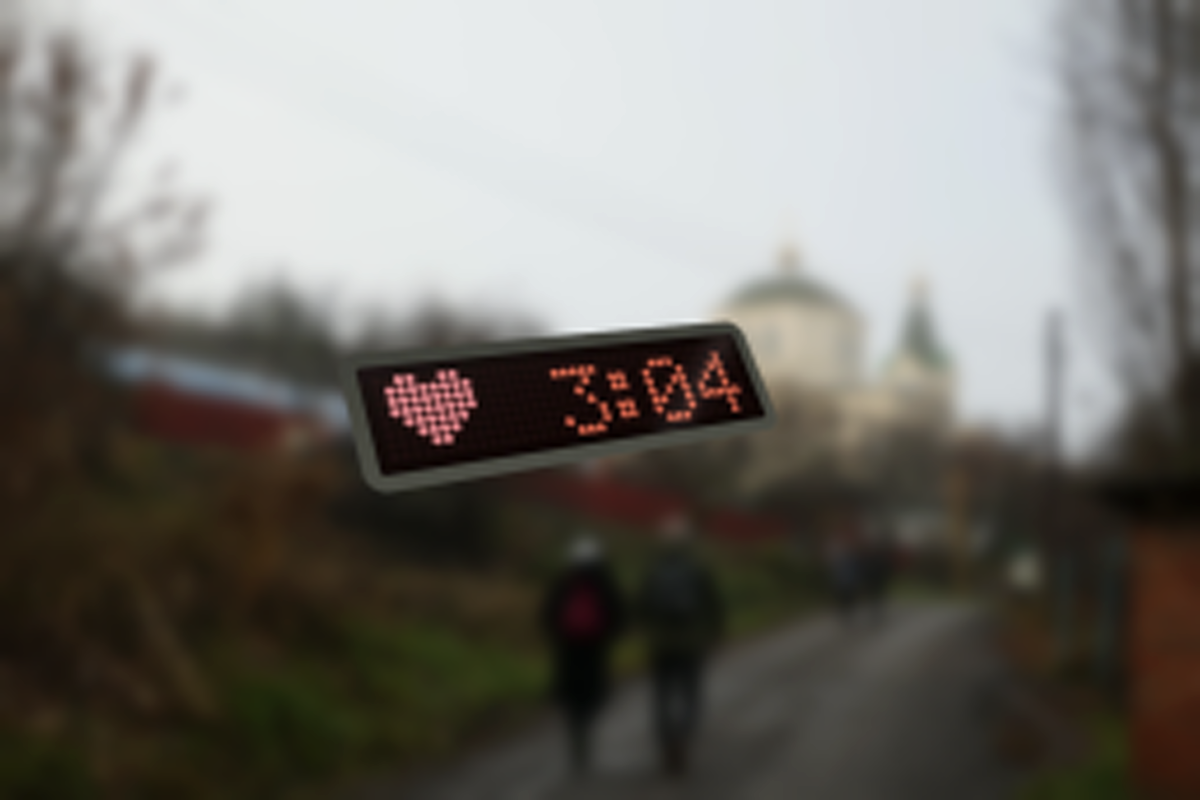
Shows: 3:04
